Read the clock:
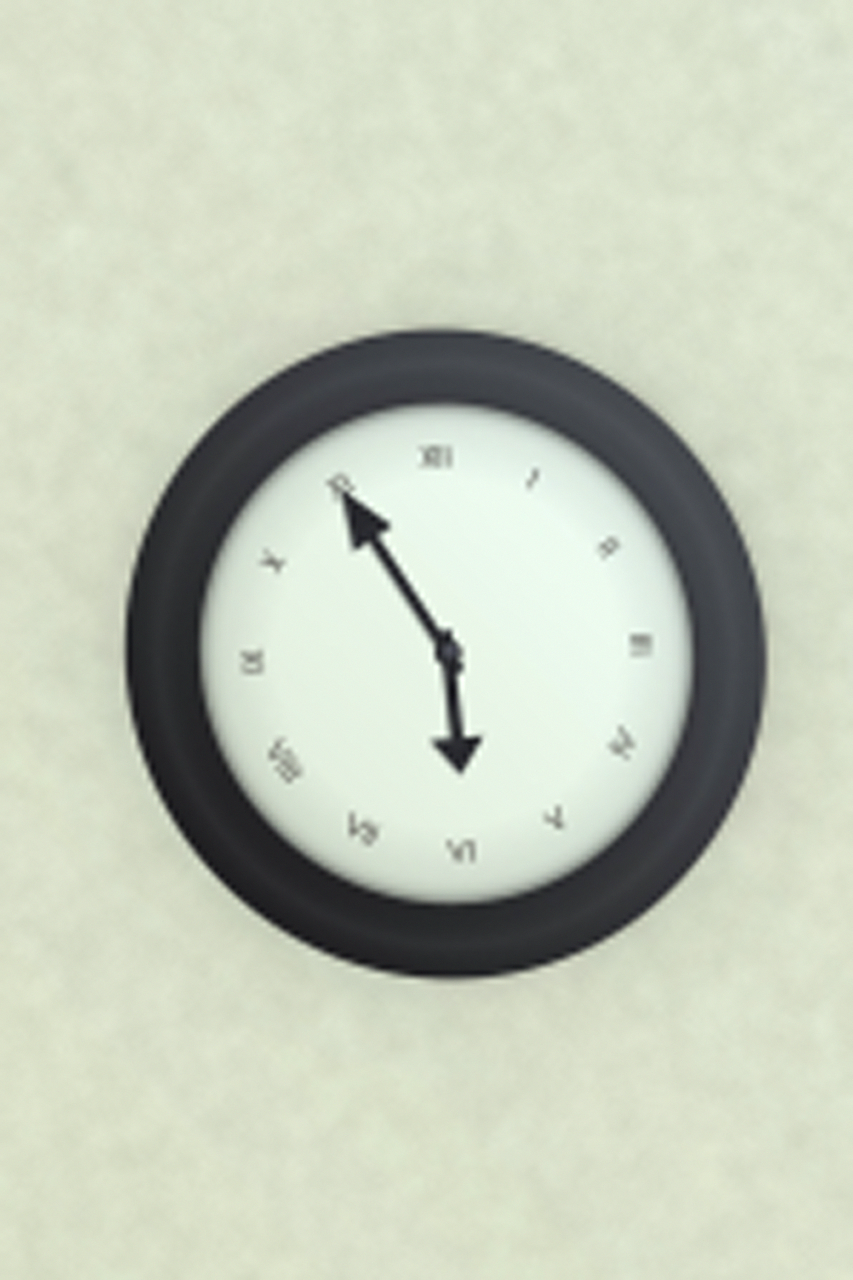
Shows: 5:55
